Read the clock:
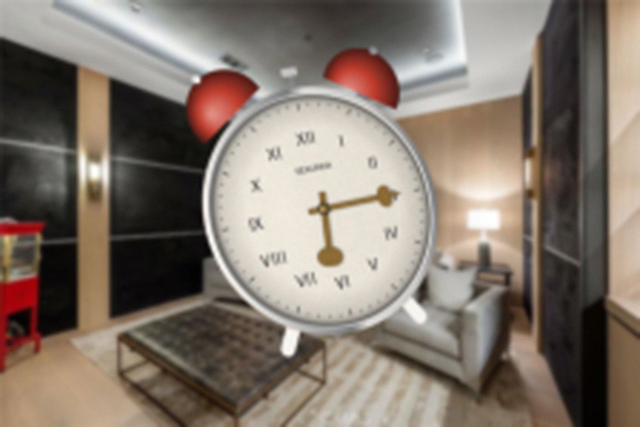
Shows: 6:15
